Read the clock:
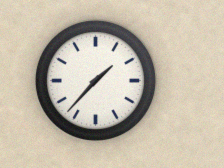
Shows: 1:37
